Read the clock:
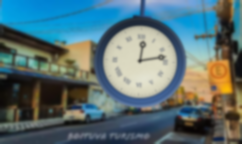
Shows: 12:13
